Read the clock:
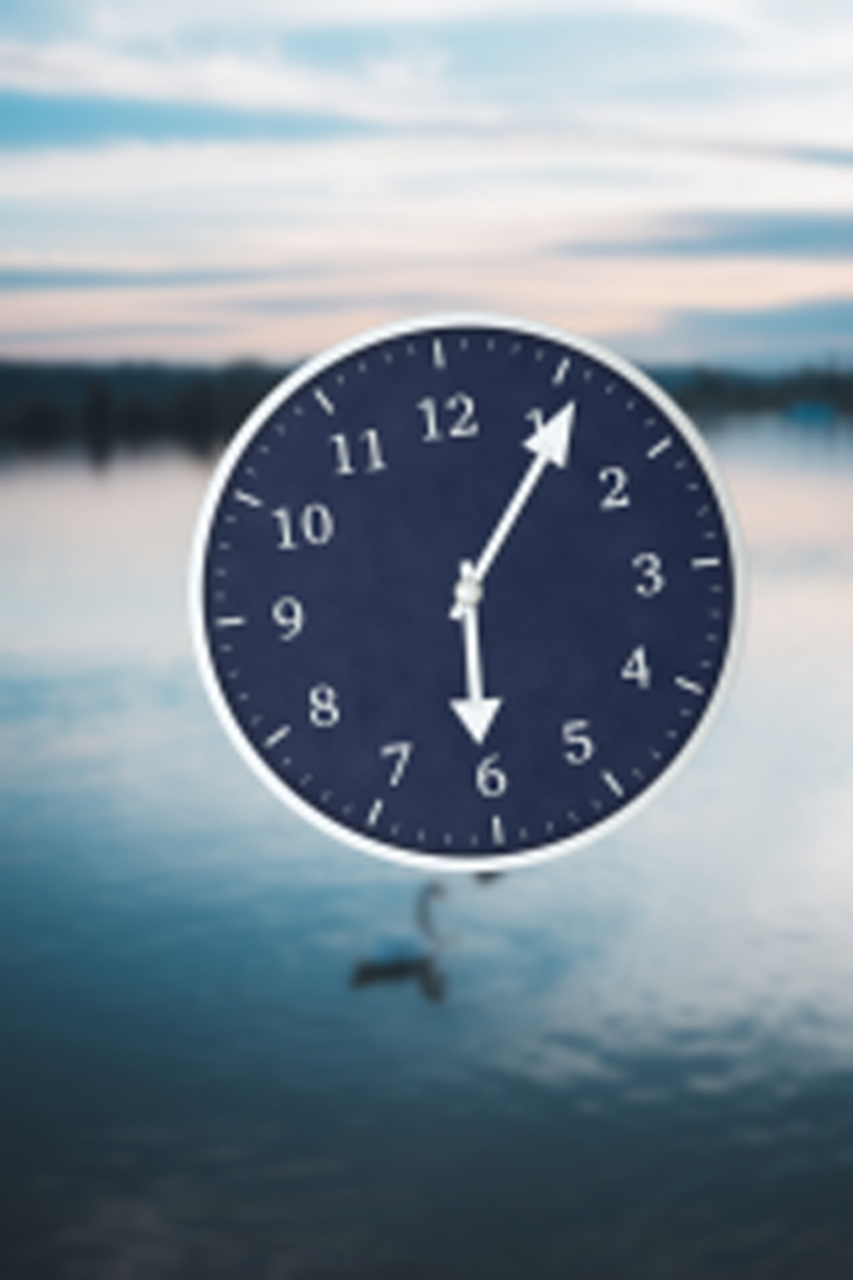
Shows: 6:06
